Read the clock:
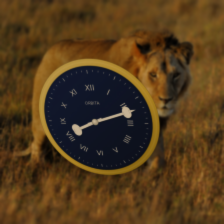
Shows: 8:12
